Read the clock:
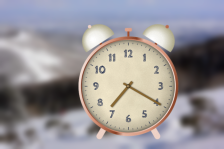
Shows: 7:20
